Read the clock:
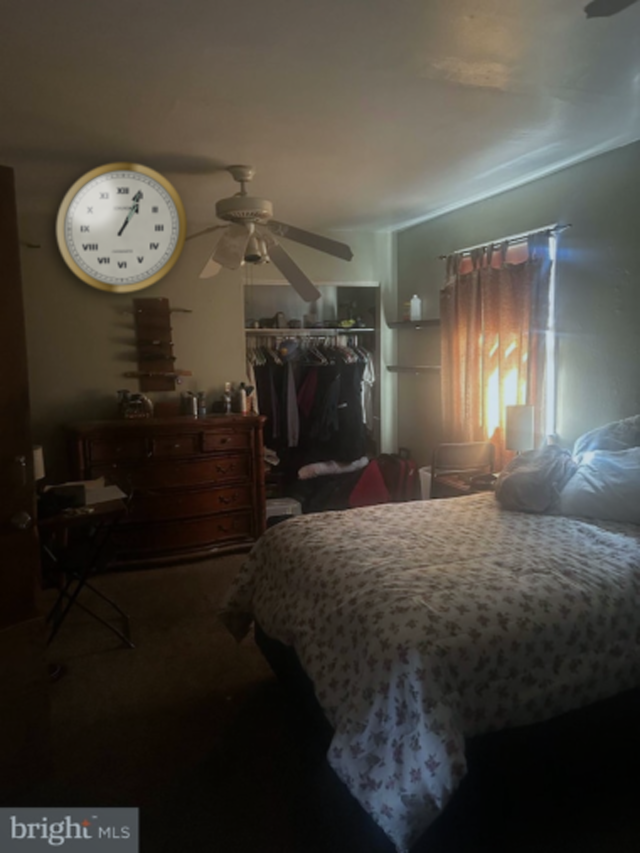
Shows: 1:04
